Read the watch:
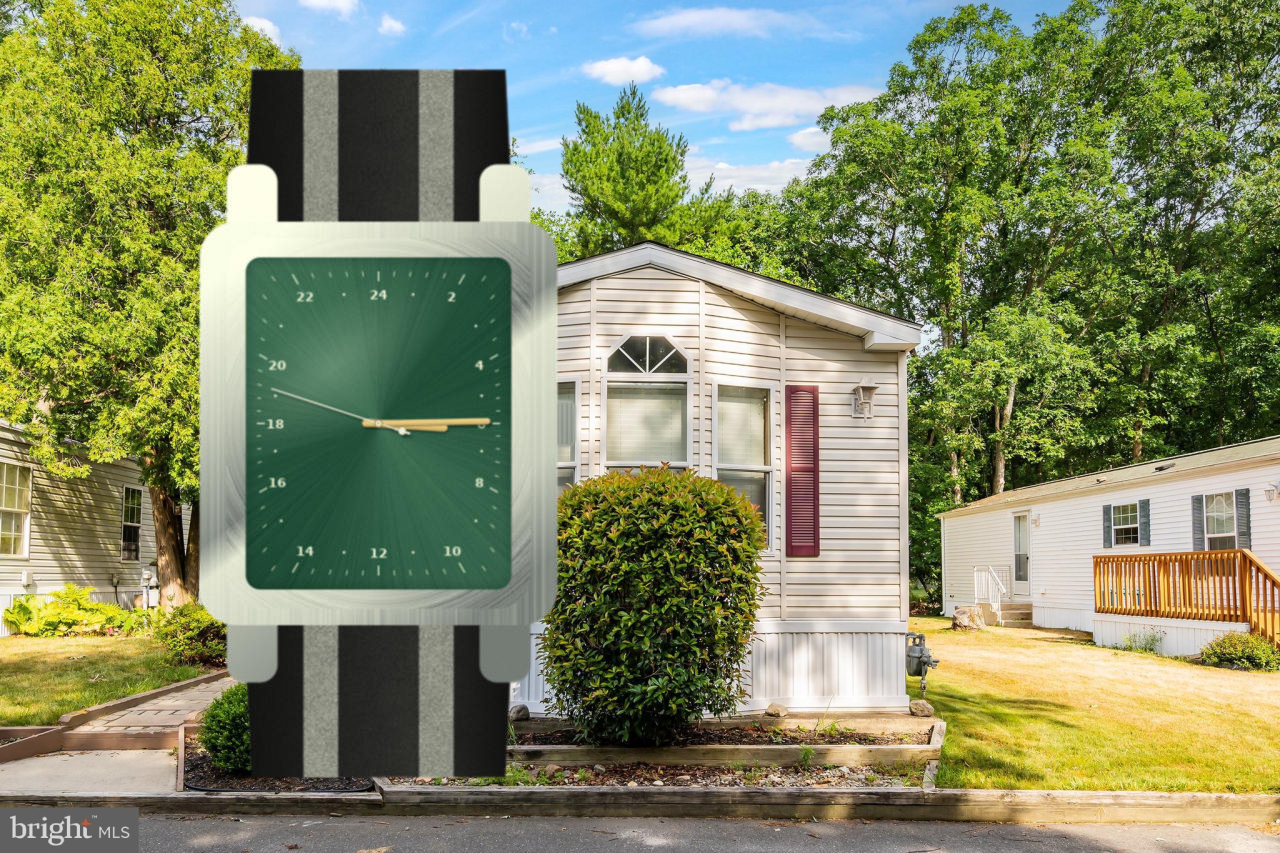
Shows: 6:14:48
